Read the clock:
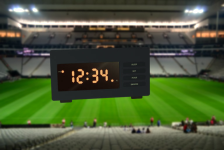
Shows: 12:34
